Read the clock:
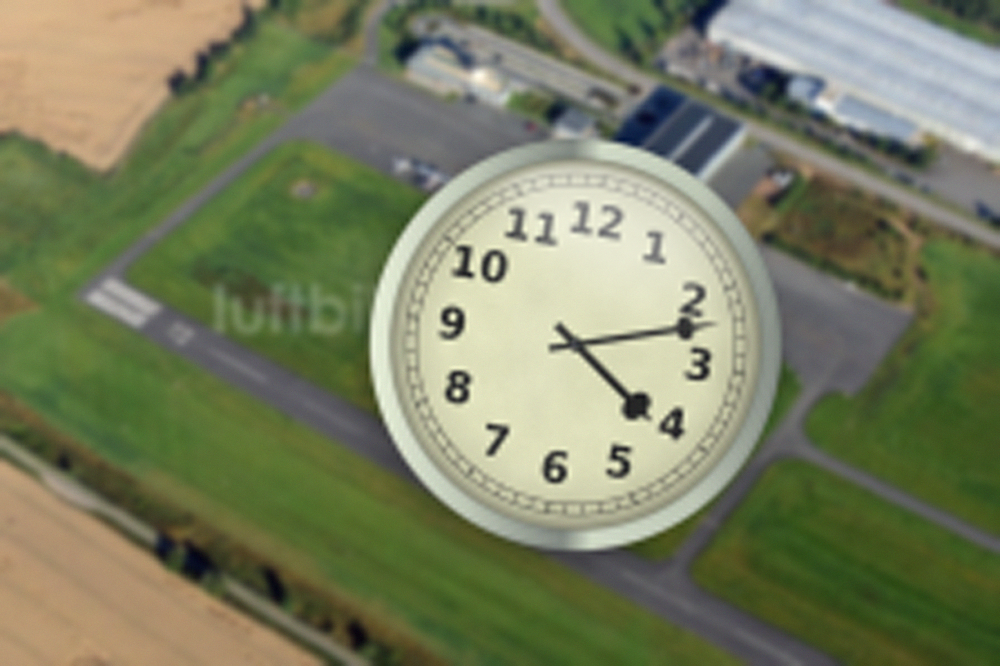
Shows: 4:12
